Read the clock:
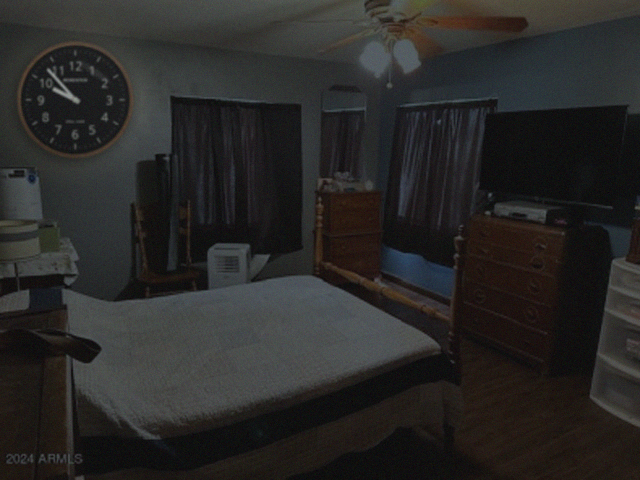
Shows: 9:53
